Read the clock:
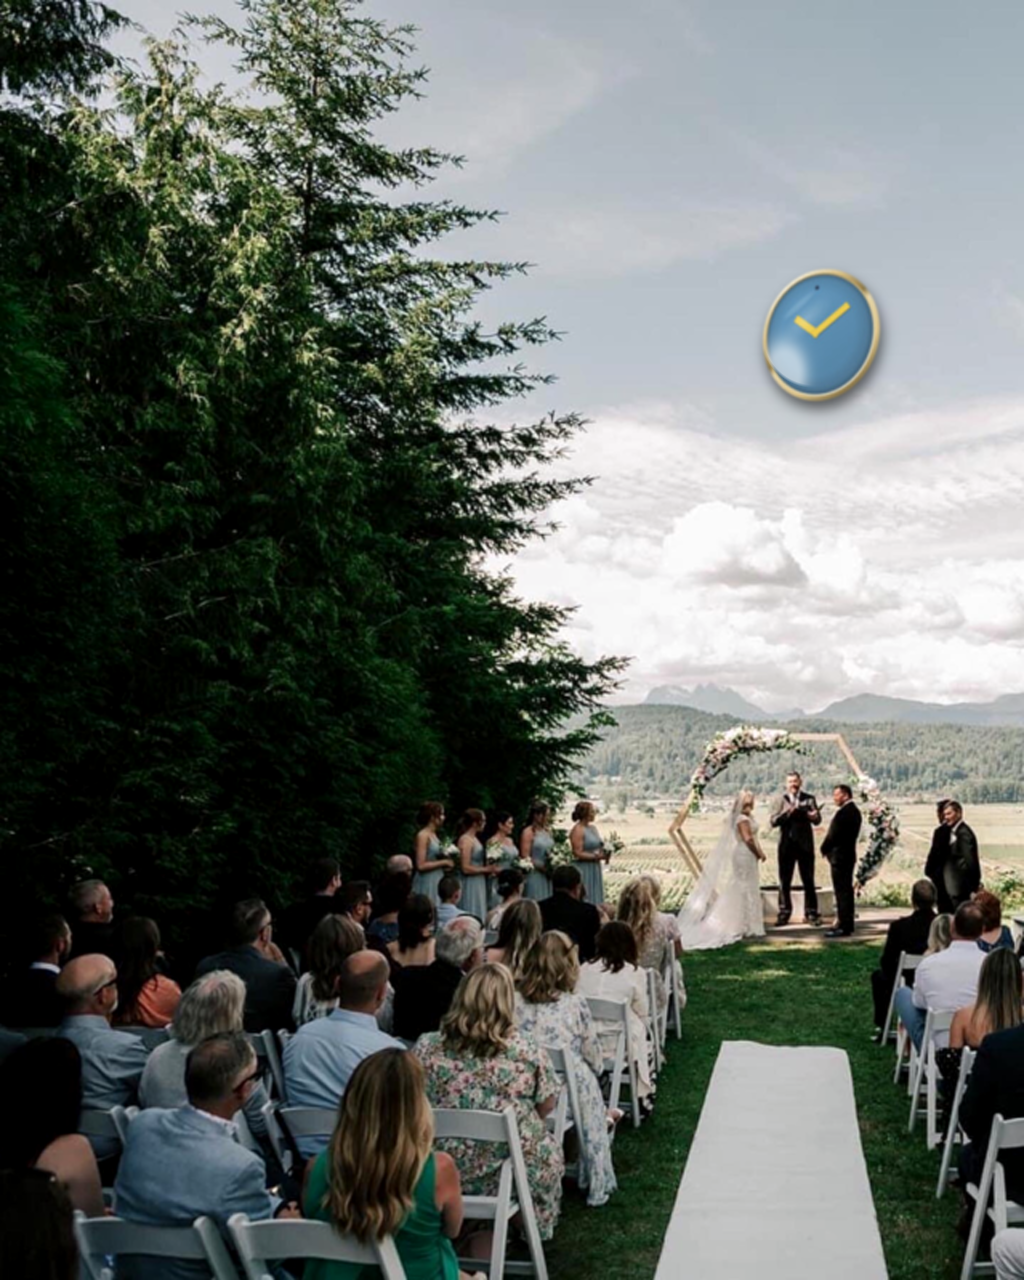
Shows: 10:09
